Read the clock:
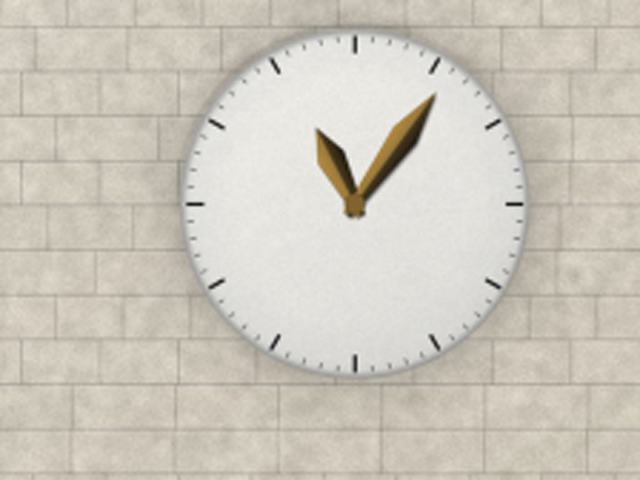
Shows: 11:06
